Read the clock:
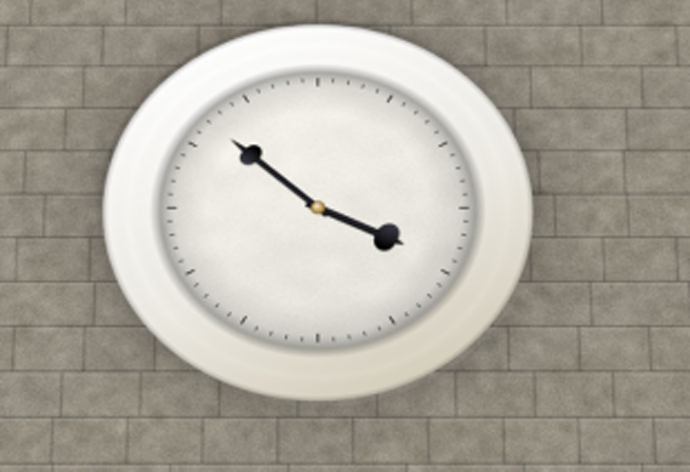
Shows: 3:52
